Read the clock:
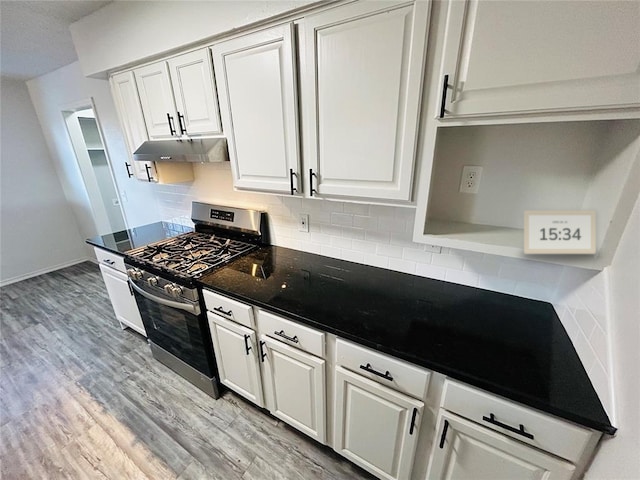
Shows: 15:34
